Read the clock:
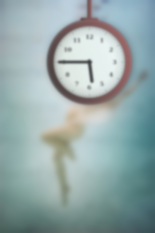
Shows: 5:45
